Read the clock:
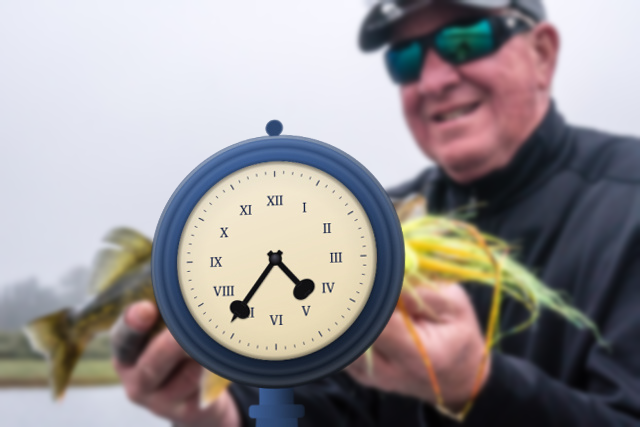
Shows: 4:36
